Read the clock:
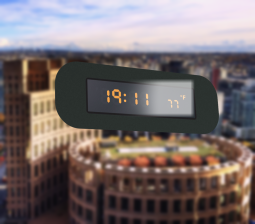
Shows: 19:11
